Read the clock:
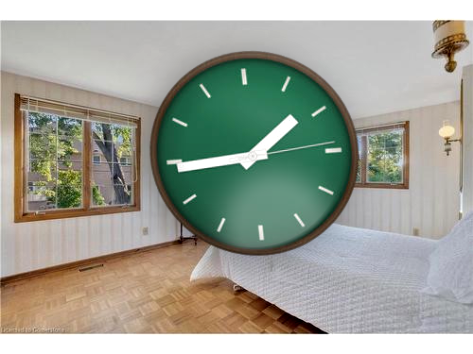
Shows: 1:44:14
